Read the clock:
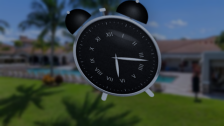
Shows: 6:17
